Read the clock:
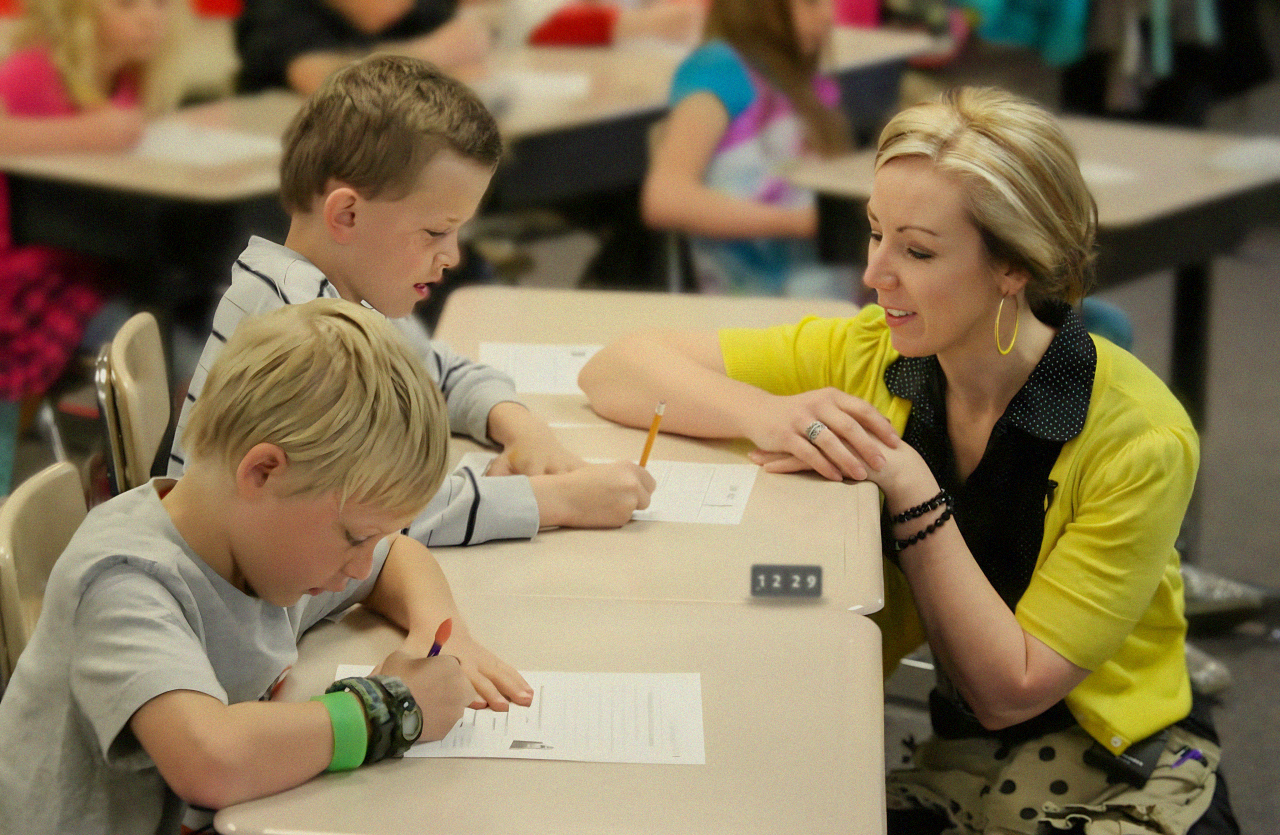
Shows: 12:29
